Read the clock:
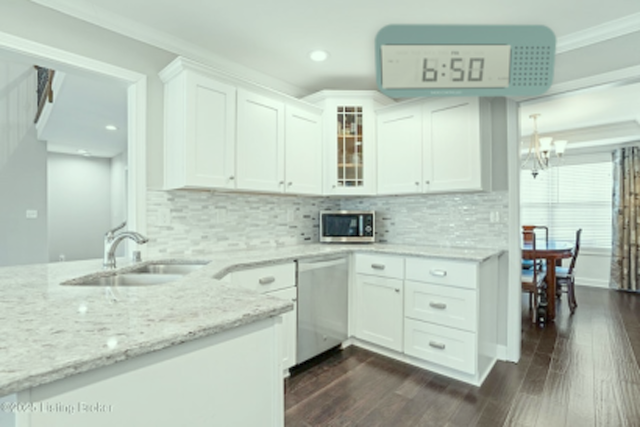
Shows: 6:50
